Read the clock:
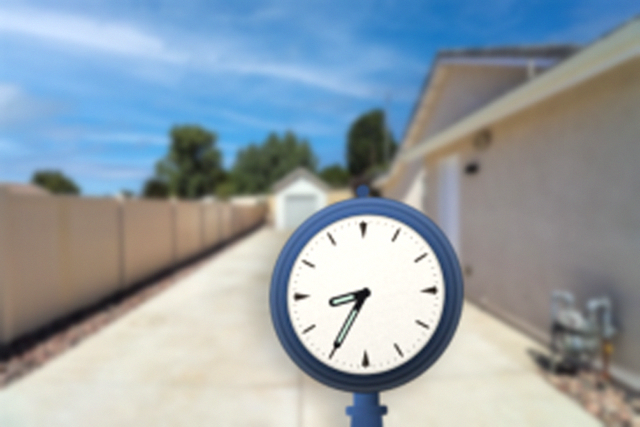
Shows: 8:35
